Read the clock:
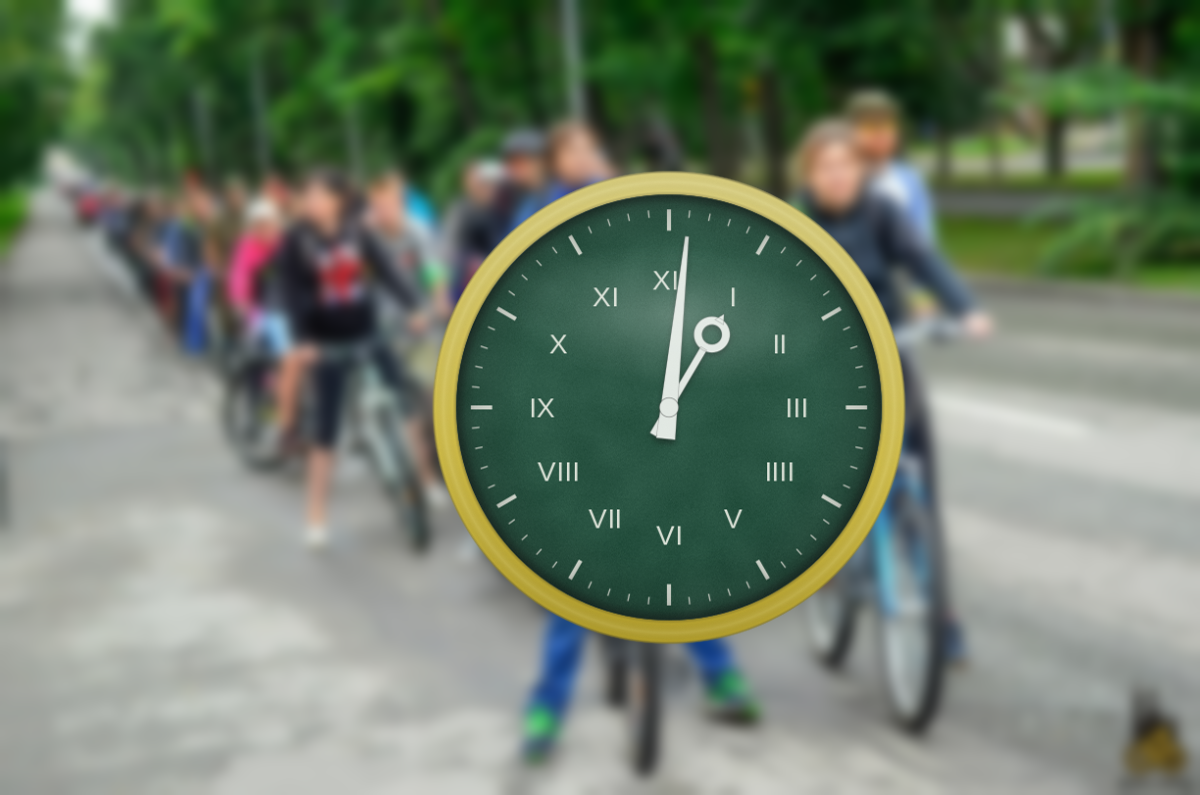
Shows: 1:01
